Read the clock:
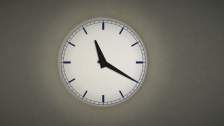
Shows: 11:20
